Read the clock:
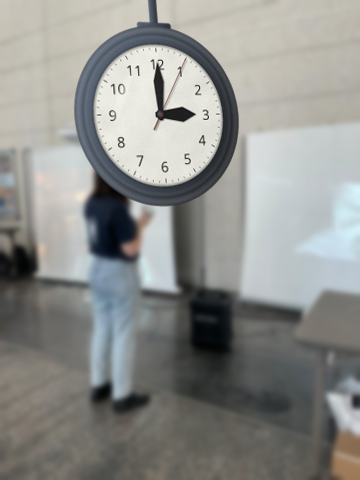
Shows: 3:00:05
